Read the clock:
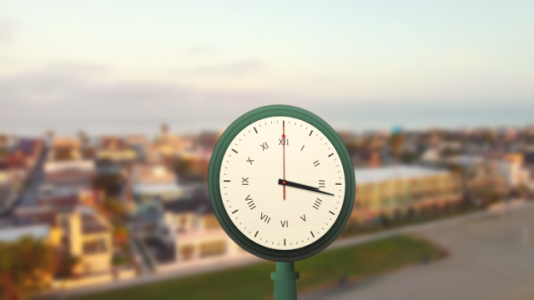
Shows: 3:17:00
